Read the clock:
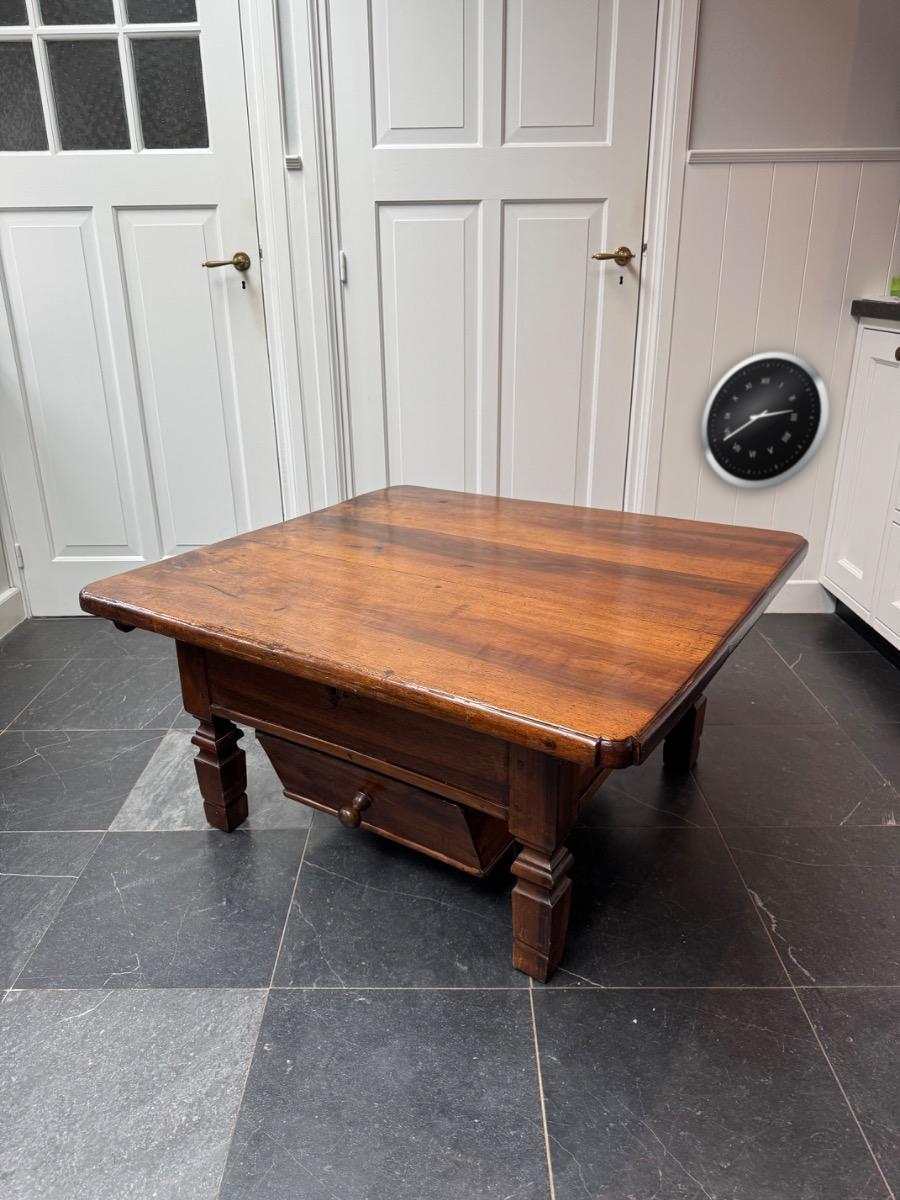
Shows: 2:39
